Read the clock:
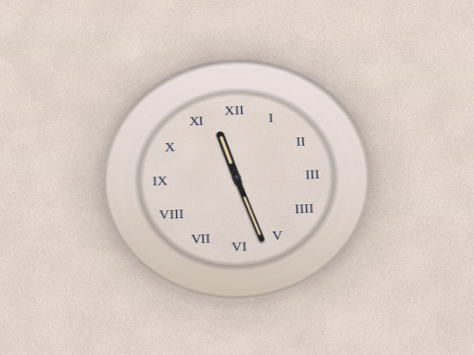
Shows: 11:27
